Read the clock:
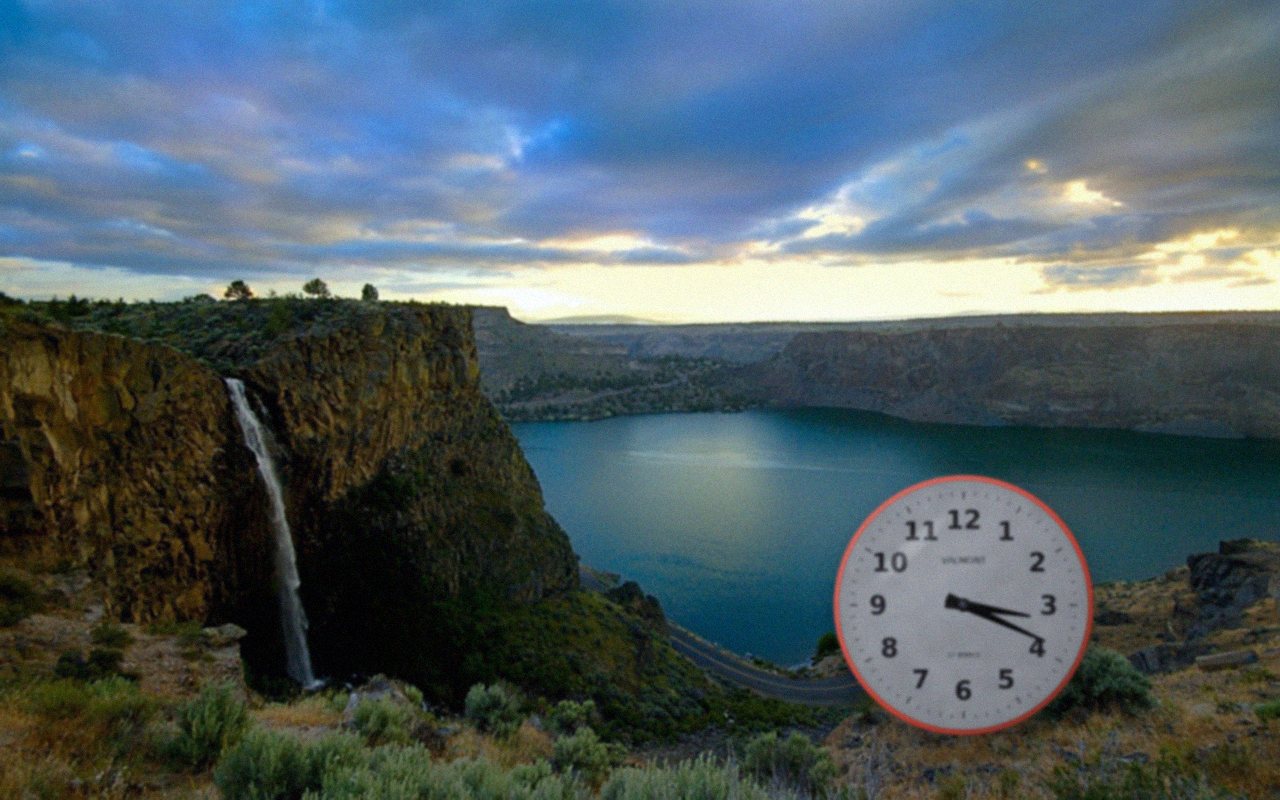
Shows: 3:19
